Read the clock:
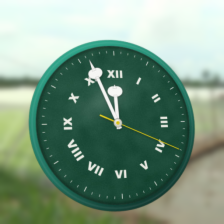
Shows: 11:56:19
